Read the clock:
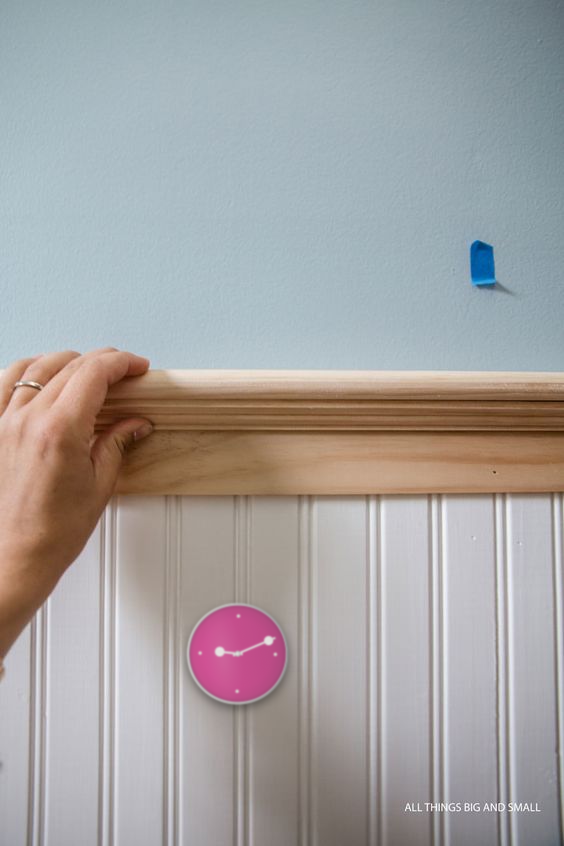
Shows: 9:11
